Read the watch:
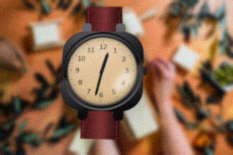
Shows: 12:32
